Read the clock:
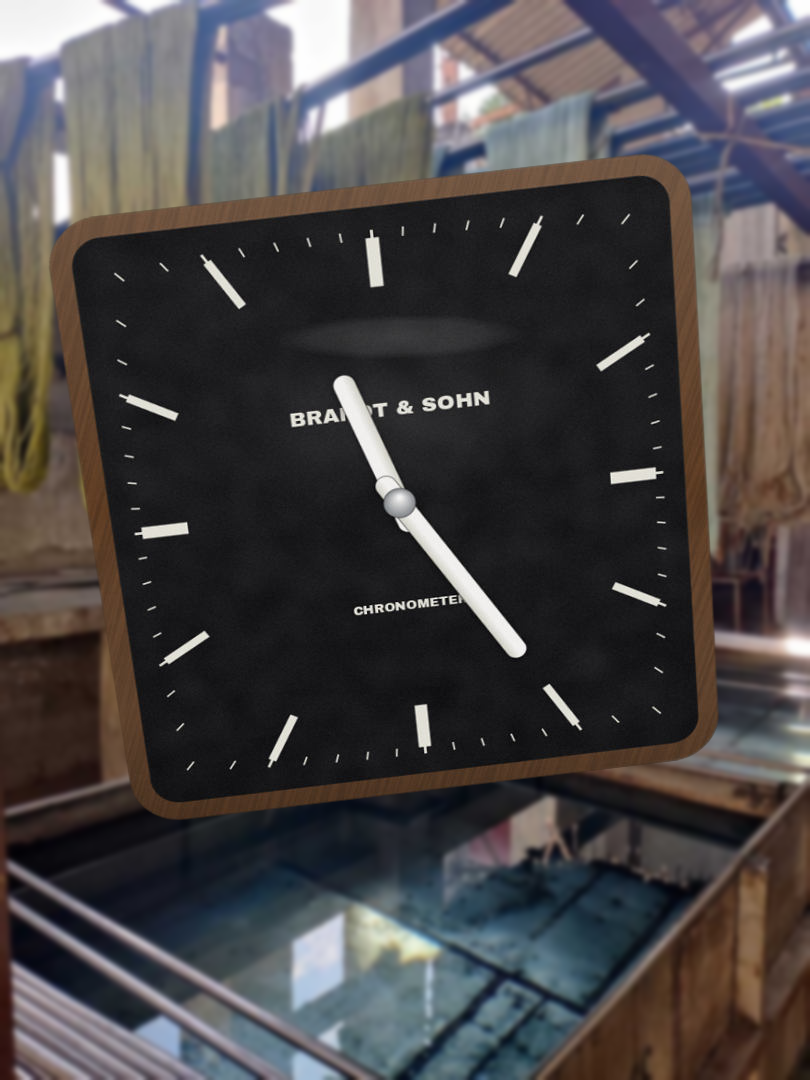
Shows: 11:25
